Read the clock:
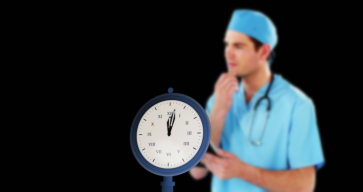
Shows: 12:02
